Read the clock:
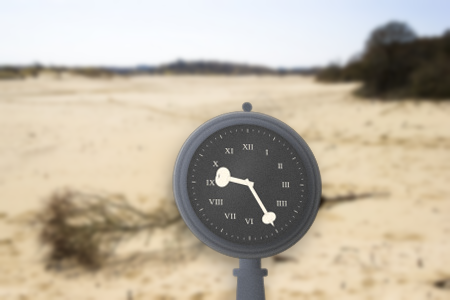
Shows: 9:25
